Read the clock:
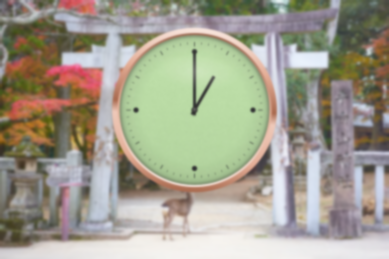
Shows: 1:00
